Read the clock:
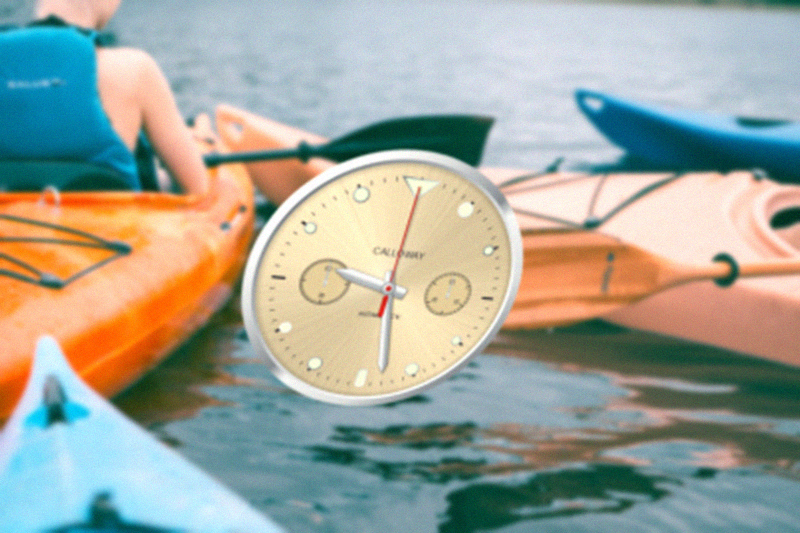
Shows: 9:28
